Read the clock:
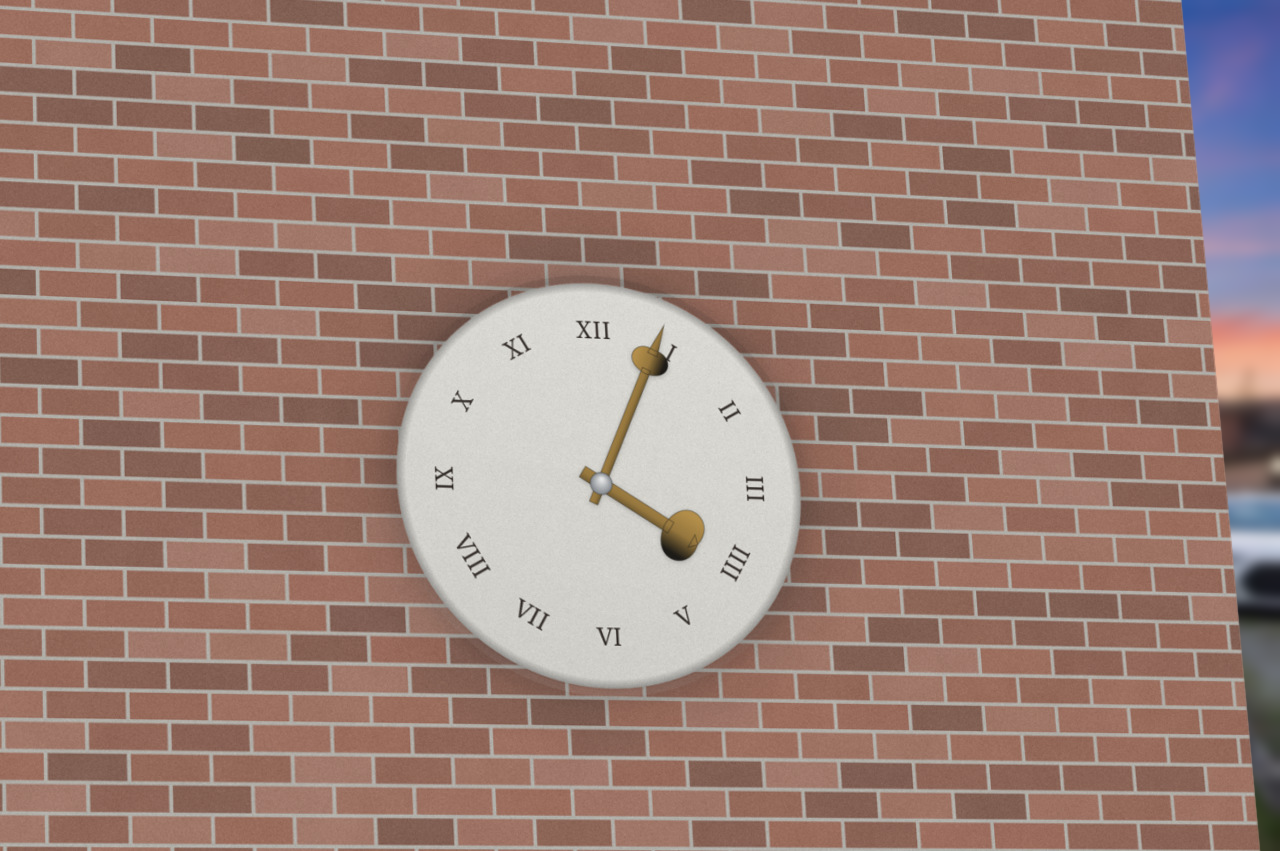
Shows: 4:04
